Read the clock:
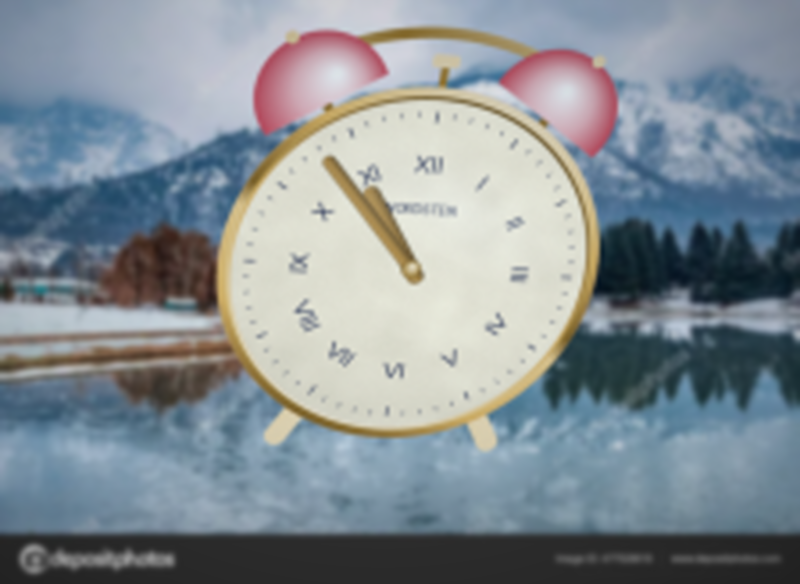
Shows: 10:53
